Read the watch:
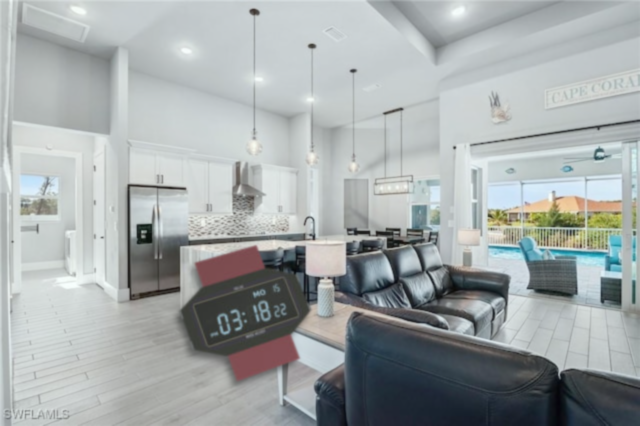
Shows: 3:18:22
